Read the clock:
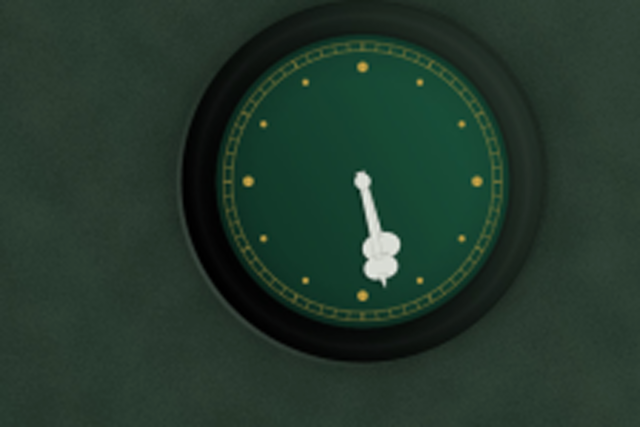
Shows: 5:28
